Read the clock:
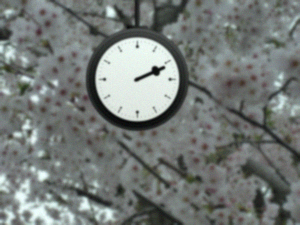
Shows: 2:11
